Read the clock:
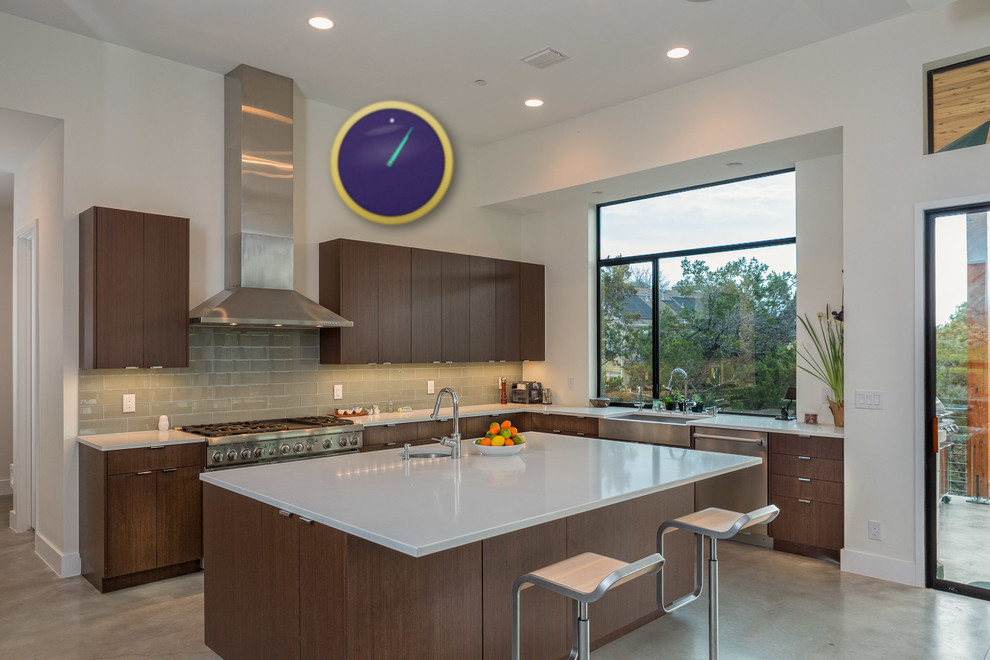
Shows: 1:05
